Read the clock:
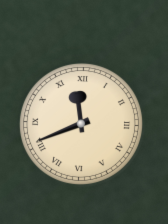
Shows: 11:41
